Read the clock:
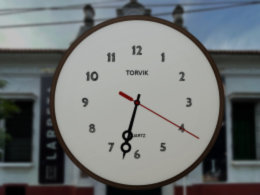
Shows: 6:32:20
